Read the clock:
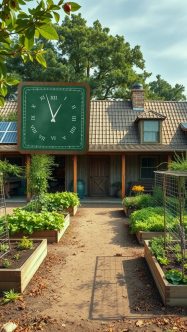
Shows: 12:57
